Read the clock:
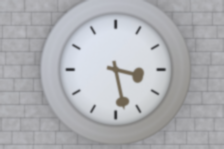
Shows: 3:28
